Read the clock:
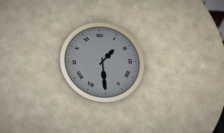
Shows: 1:30
